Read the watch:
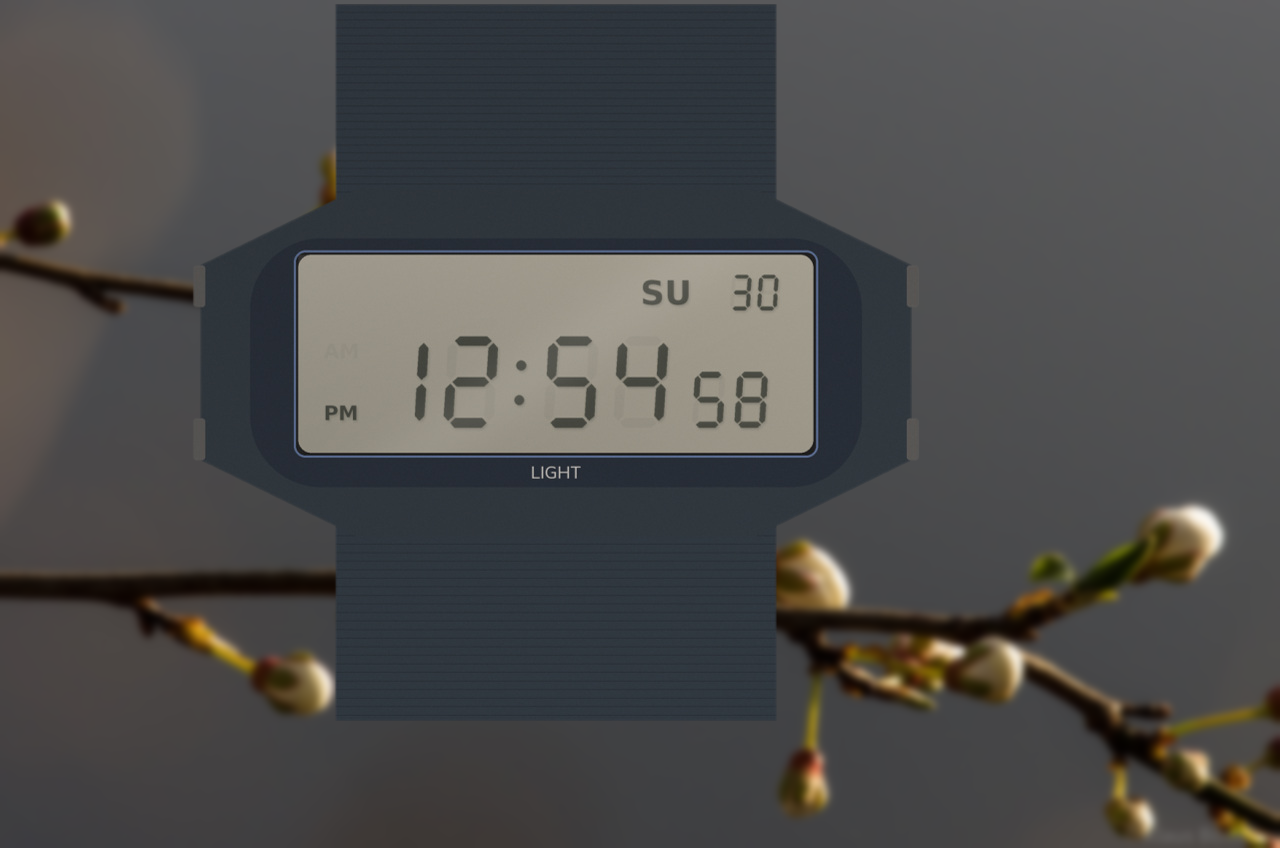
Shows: 12:54:58
